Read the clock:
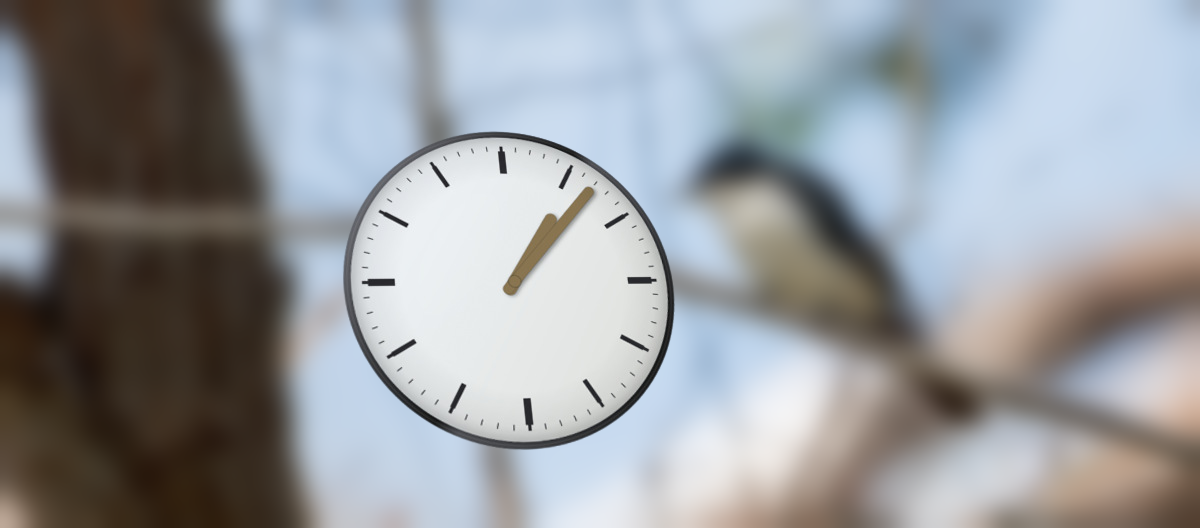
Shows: 1:07
